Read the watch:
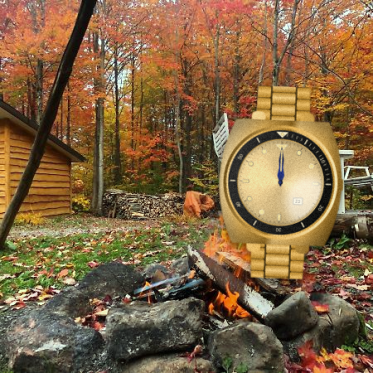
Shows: 12:00
